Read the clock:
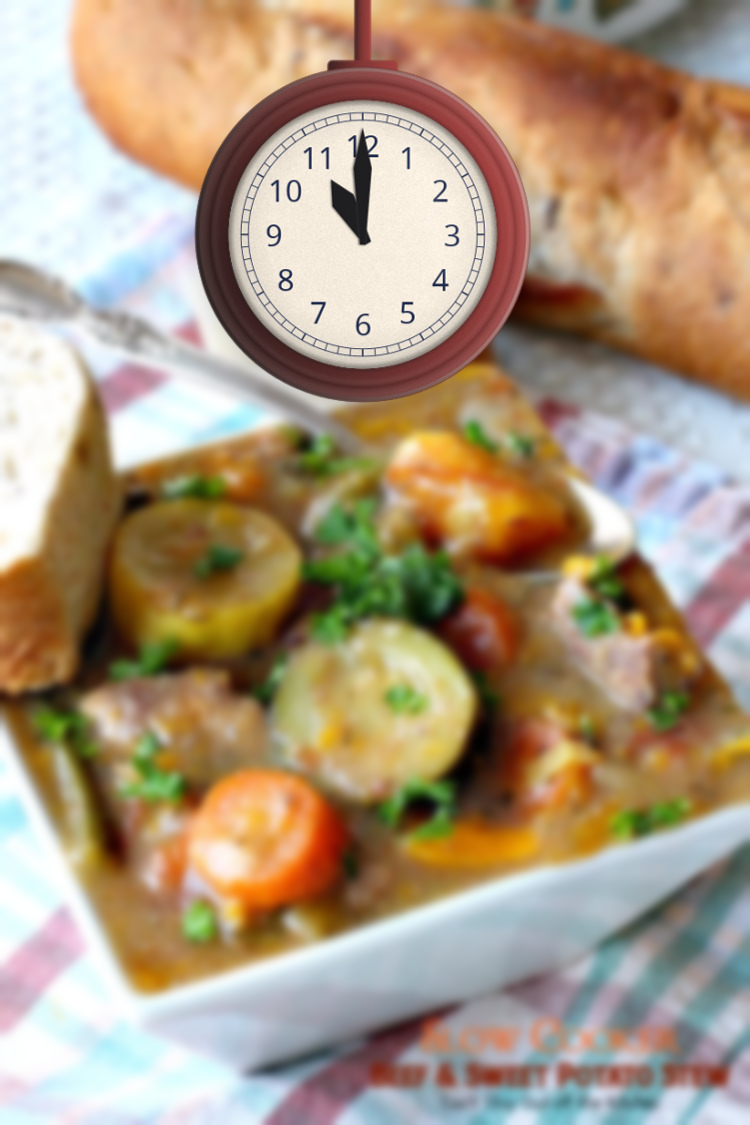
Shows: 11:00
